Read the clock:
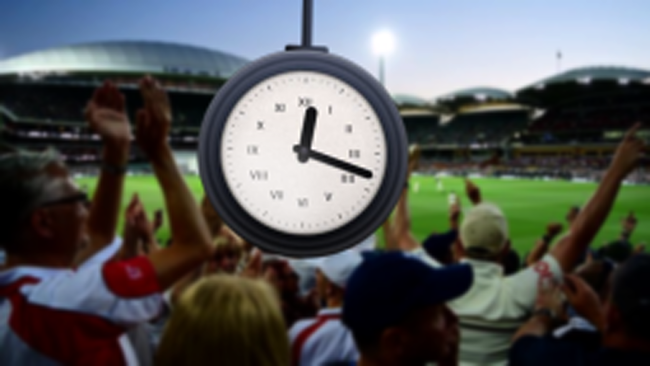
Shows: 12:18
